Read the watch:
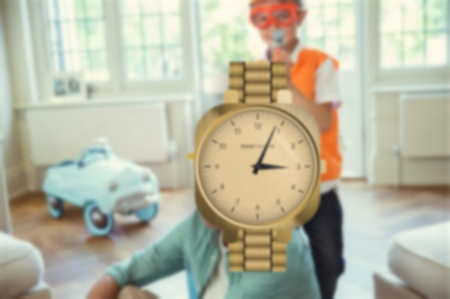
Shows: 3:04
